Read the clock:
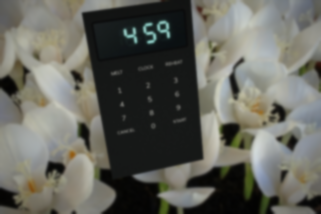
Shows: 4:59
